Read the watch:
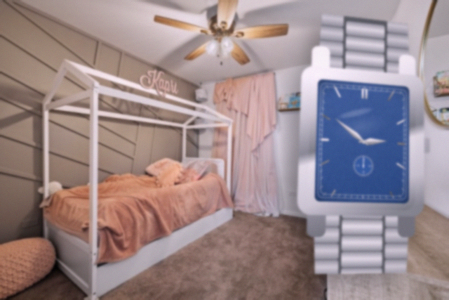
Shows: 2:51
